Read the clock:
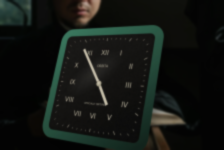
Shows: 4:54
